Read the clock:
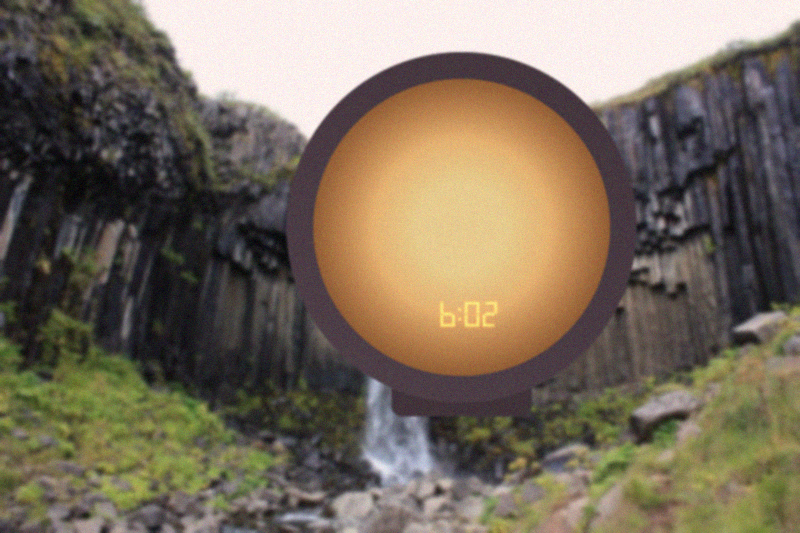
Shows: 6:02
